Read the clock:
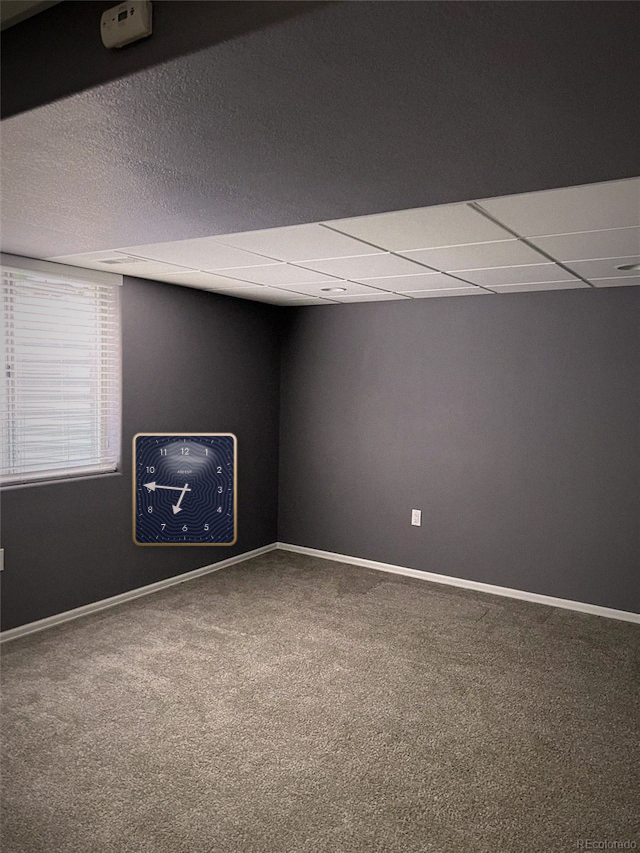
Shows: 6:46
